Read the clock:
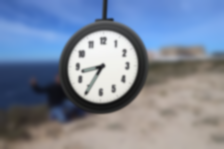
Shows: 8:35
